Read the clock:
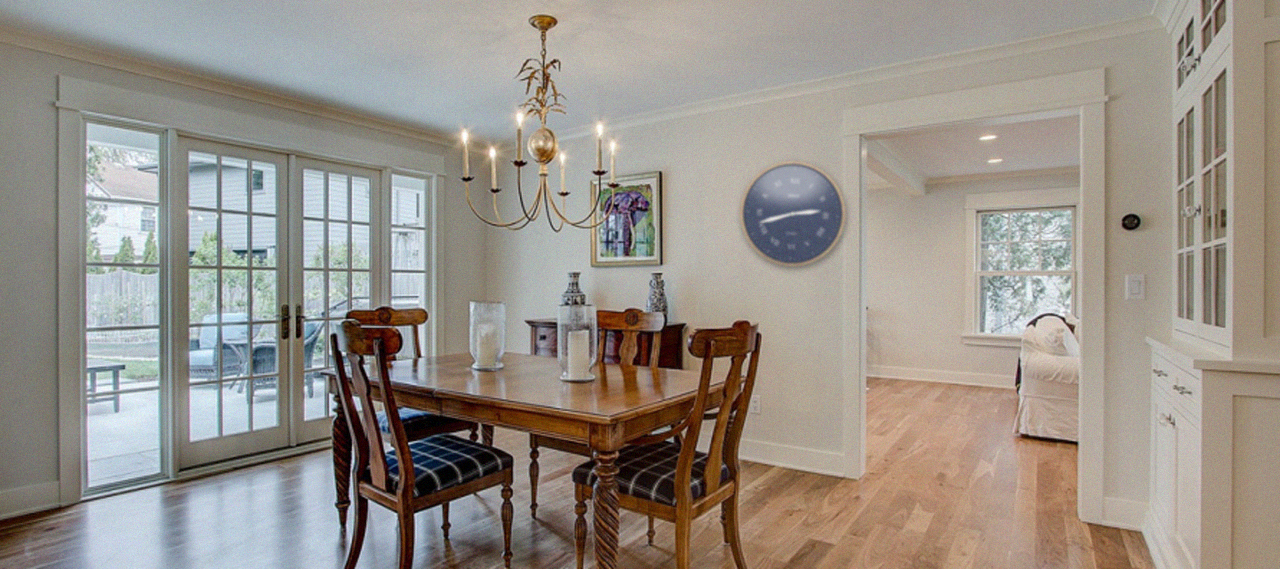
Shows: 2:42
